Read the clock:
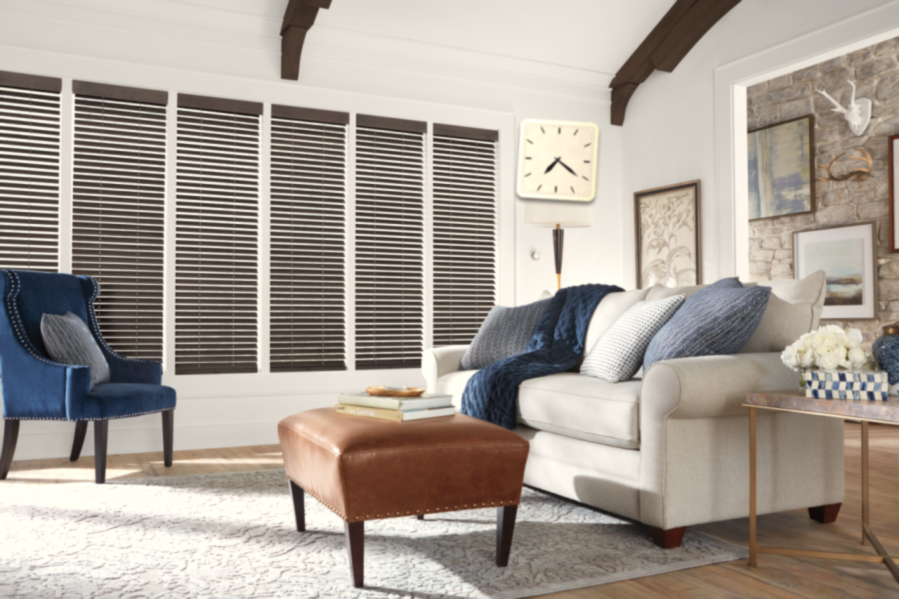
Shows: 7:21
